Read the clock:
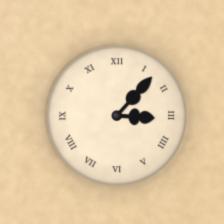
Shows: 3:07
